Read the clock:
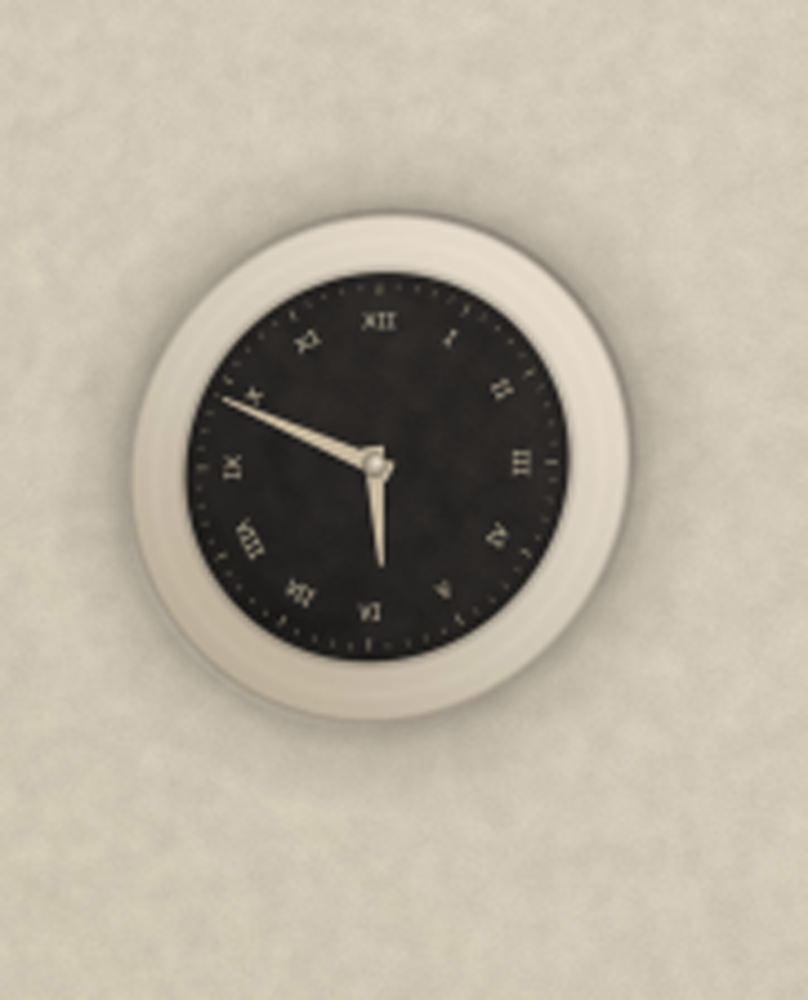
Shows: 5:49
